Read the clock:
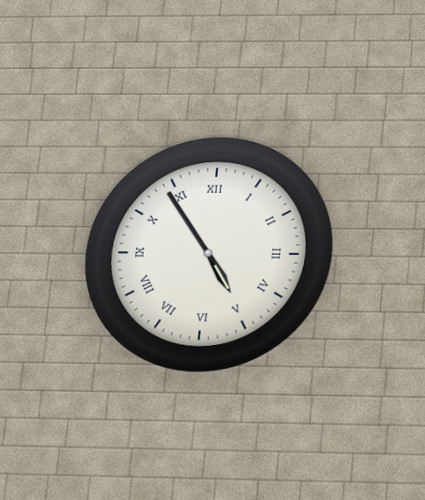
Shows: 4:54
